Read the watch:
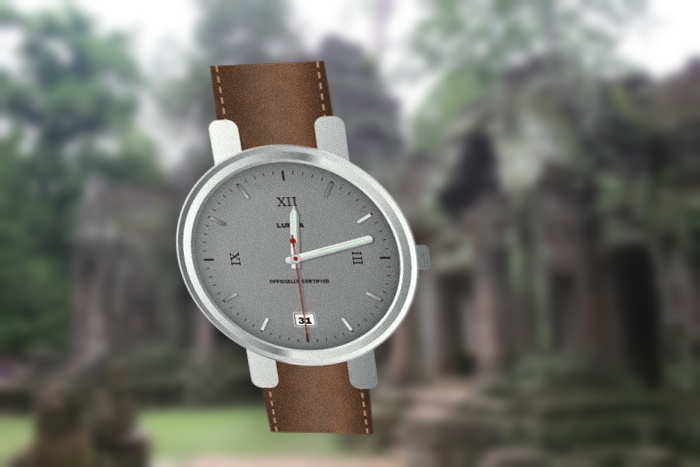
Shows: 12:12:30
